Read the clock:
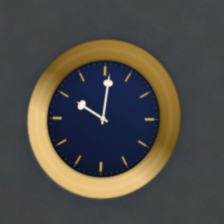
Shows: 10:01
